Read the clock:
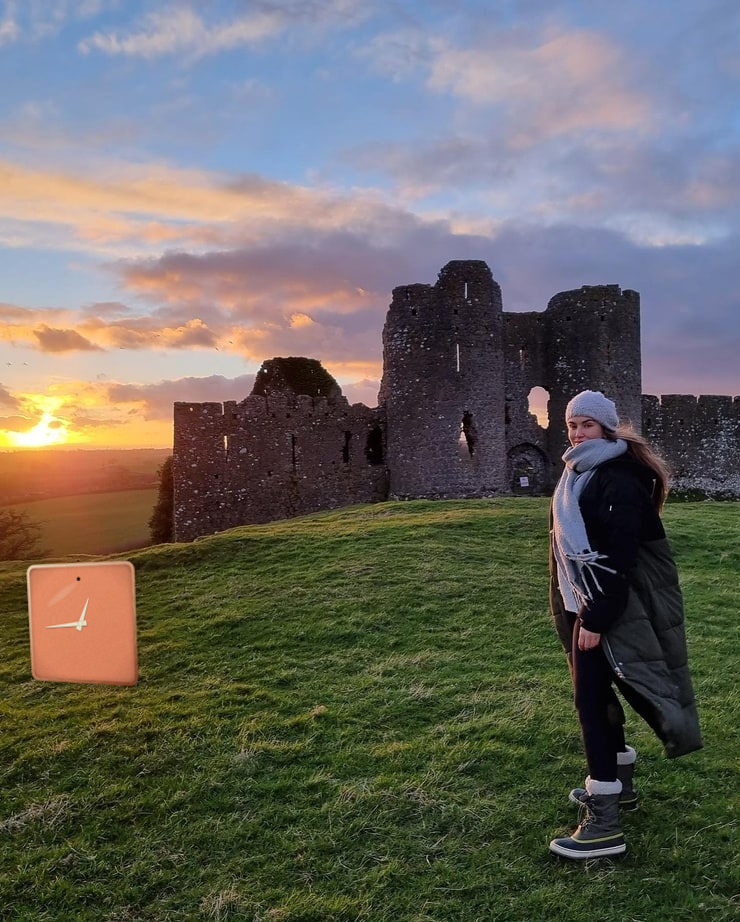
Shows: 12:44
